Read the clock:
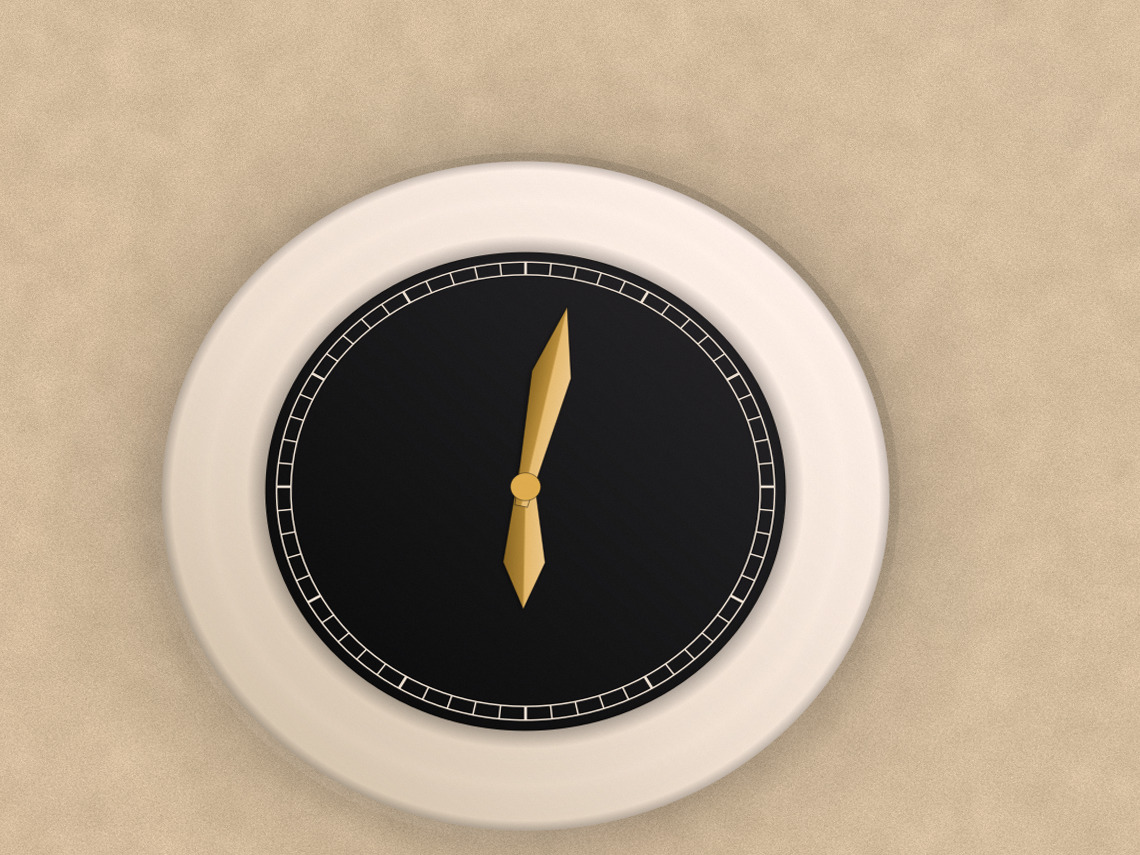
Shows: 6:02
